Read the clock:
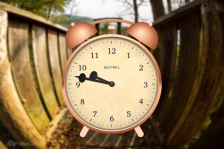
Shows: 9:47
